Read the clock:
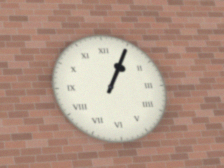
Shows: 1:05
